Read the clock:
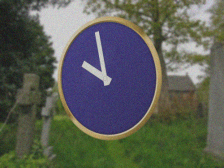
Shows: 9:58
